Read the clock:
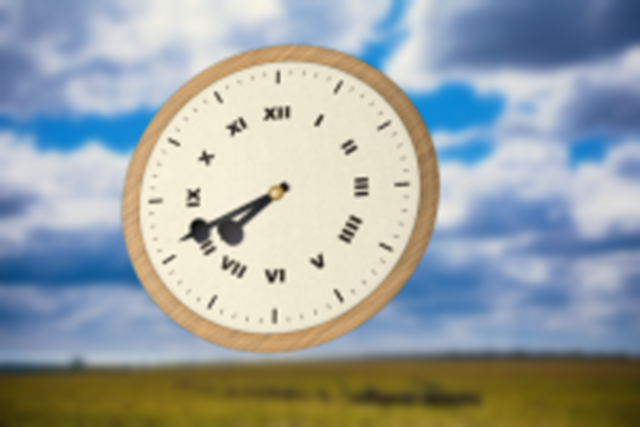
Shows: 7:41
